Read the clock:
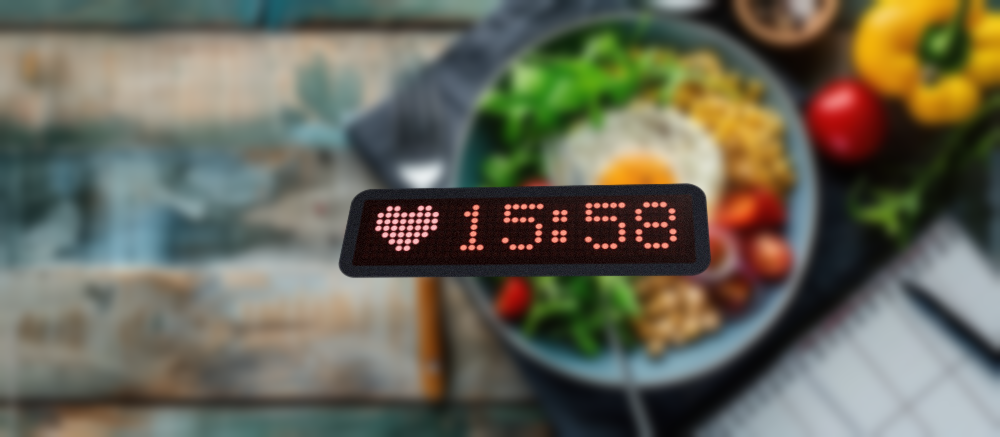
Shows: 15:58
